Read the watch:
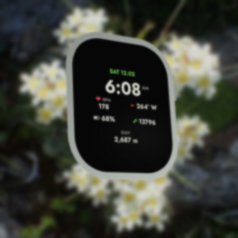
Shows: 6:08
